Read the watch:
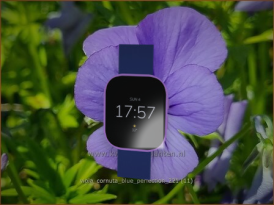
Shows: 17:57
